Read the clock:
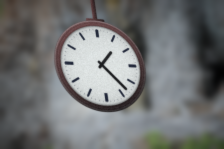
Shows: 1:23
